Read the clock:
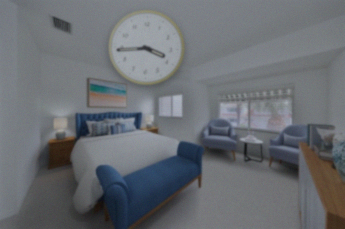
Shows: 3:44
